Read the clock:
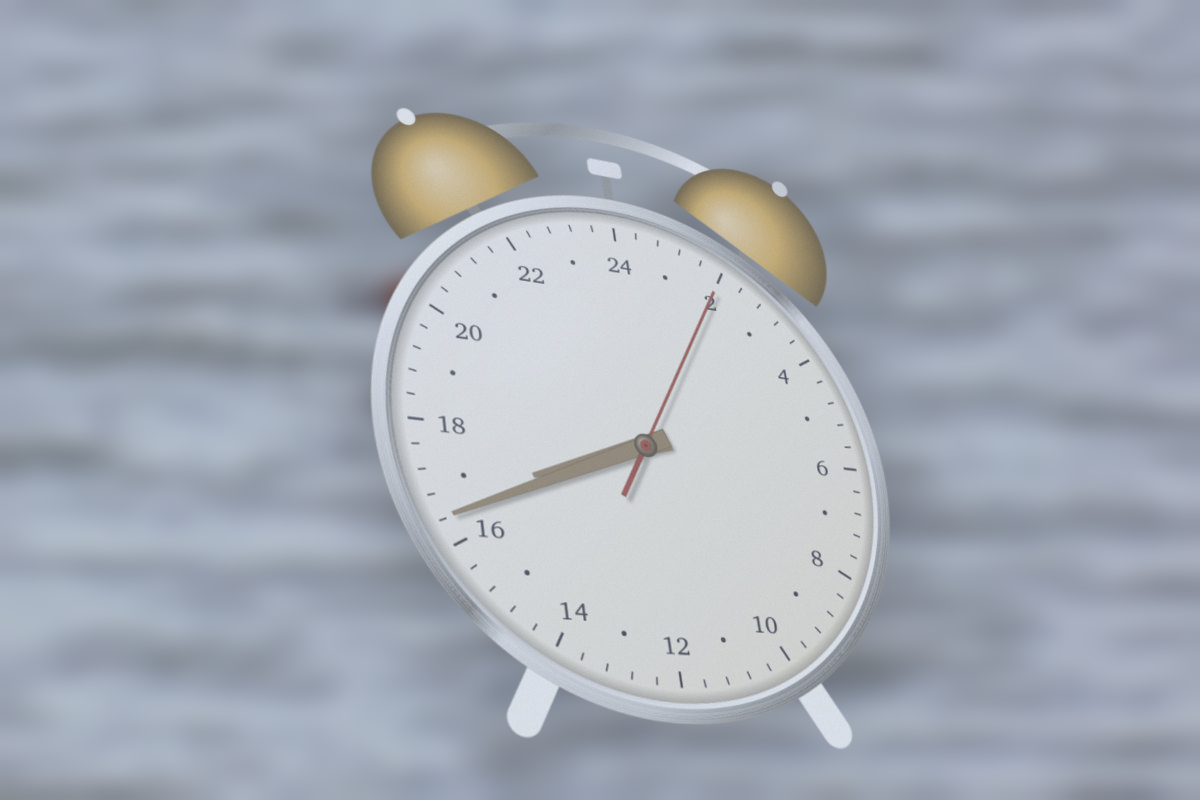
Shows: 16:41:05
